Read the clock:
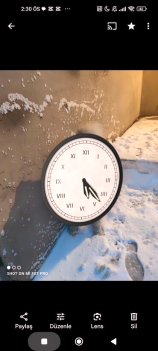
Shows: 5:23
